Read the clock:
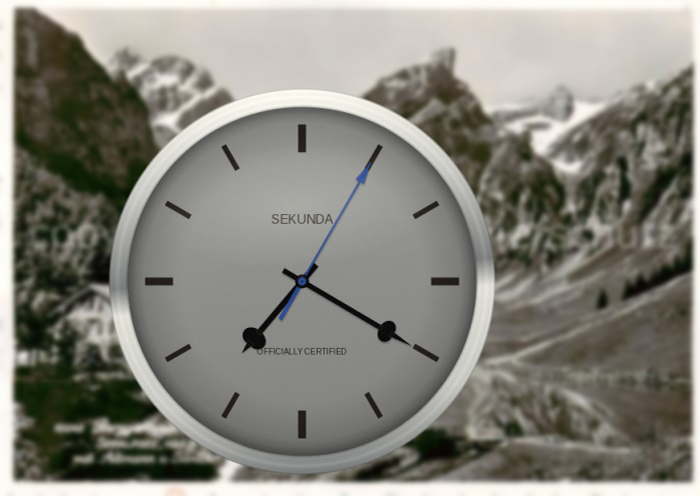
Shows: 7:20:05
